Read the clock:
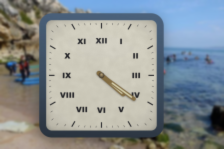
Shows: 4:21
